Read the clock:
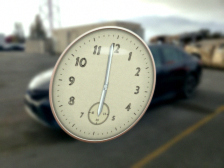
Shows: 5:59
